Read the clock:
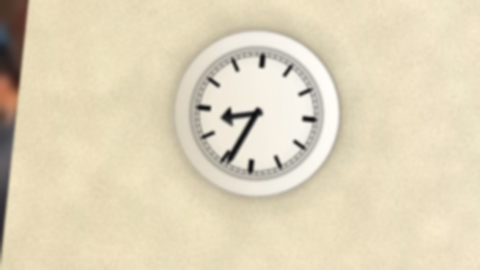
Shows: 8:34
